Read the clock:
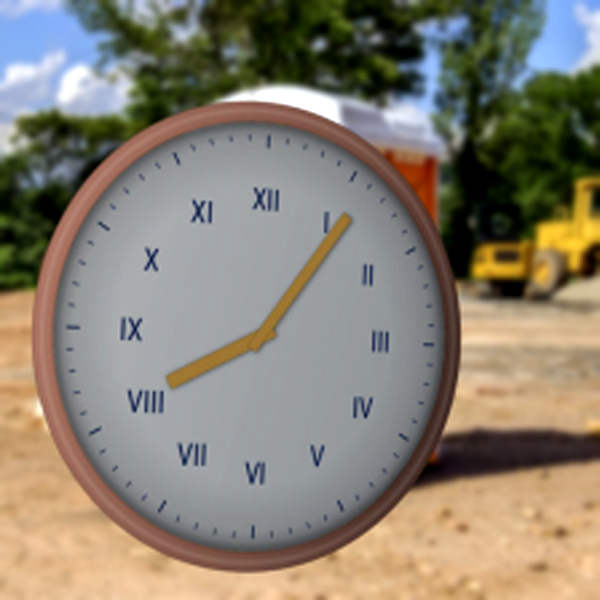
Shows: 8:06
